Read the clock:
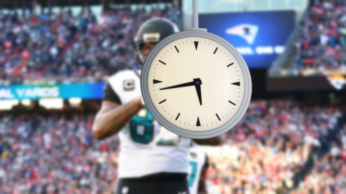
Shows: 5:43
